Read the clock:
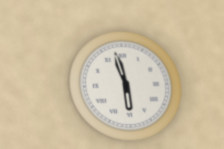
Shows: 5:58
